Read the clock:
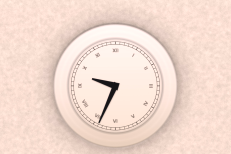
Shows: 9:34
